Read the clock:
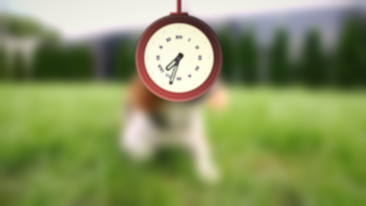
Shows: 7:33
